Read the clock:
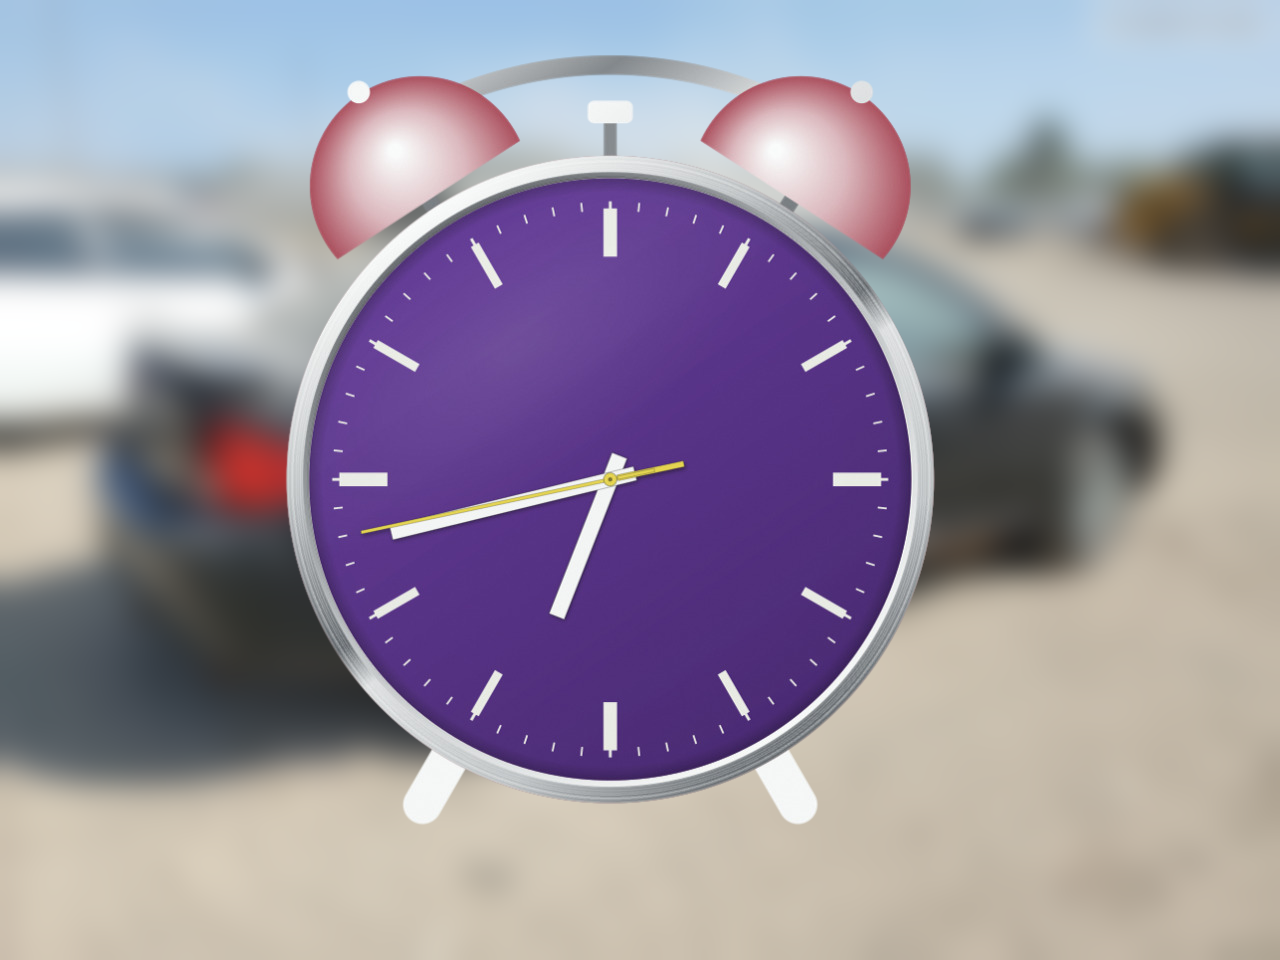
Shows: 6:42:43
